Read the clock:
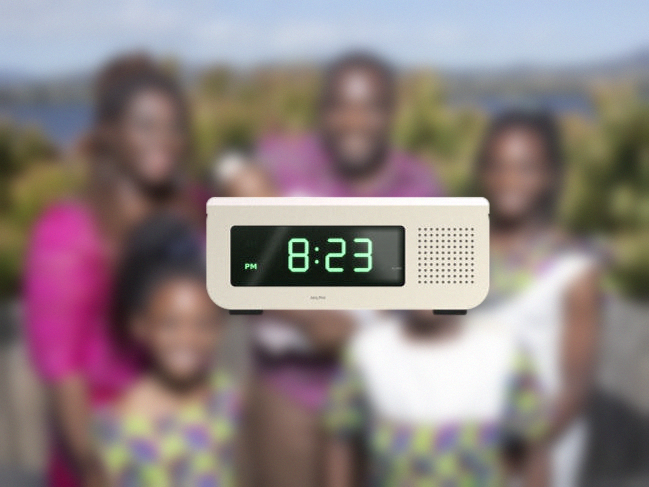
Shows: 8:23
